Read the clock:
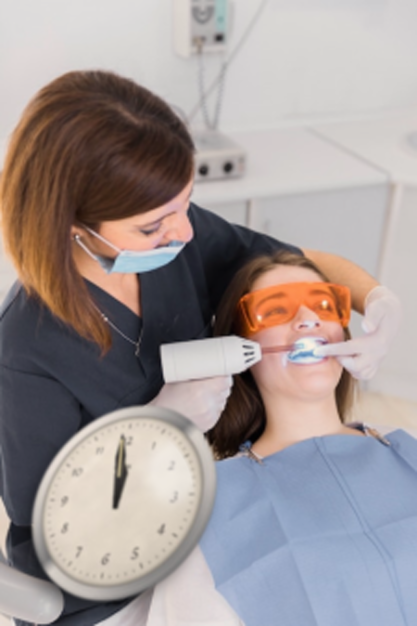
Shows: 11:59
